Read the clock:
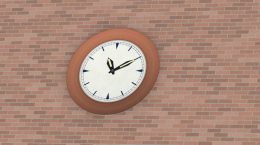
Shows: 11:10
